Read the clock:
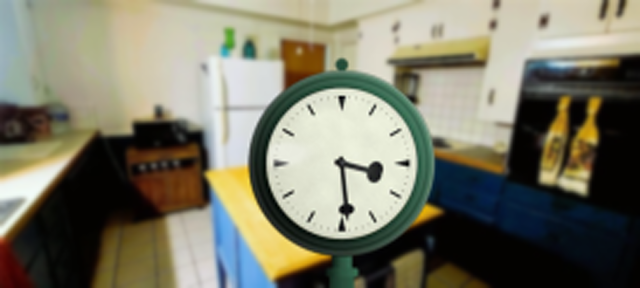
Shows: 3:29
